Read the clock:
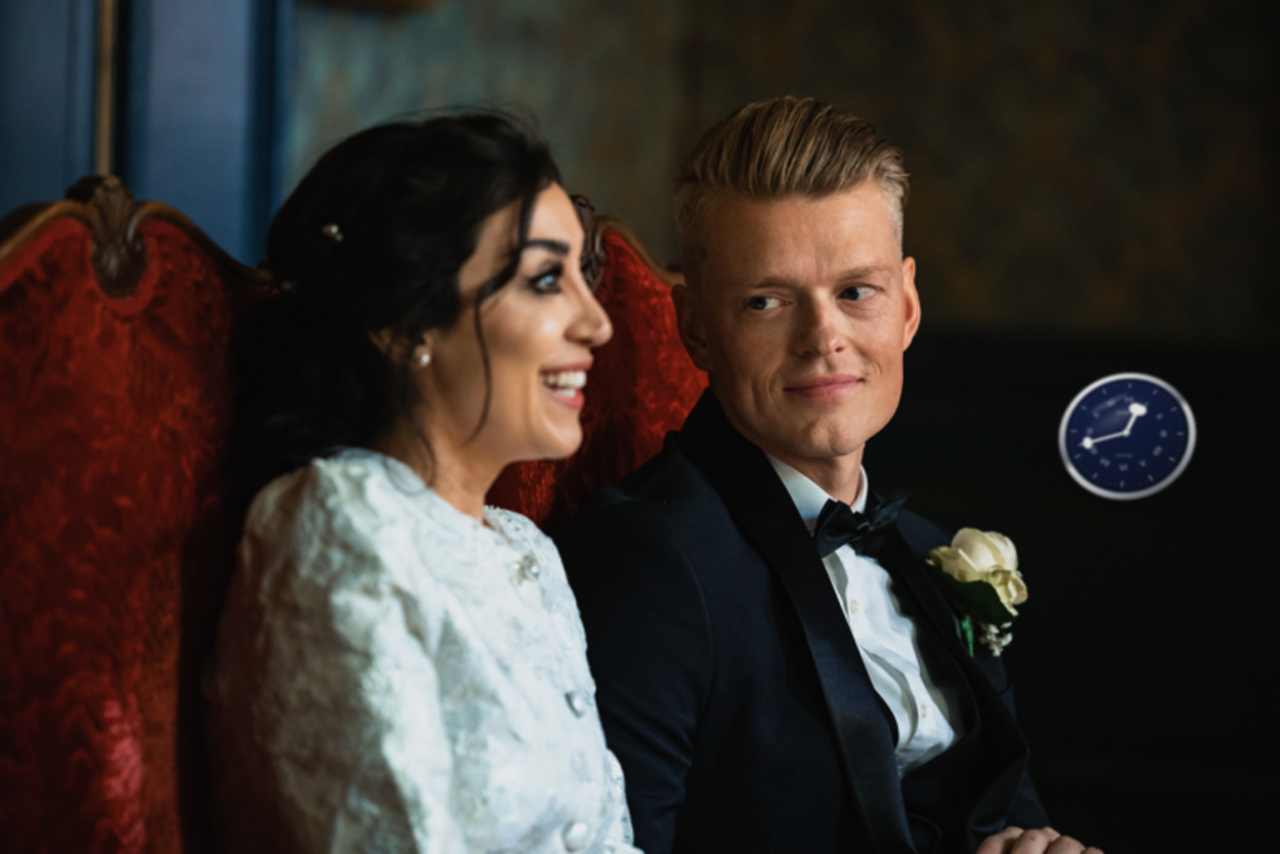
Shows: 12:42
